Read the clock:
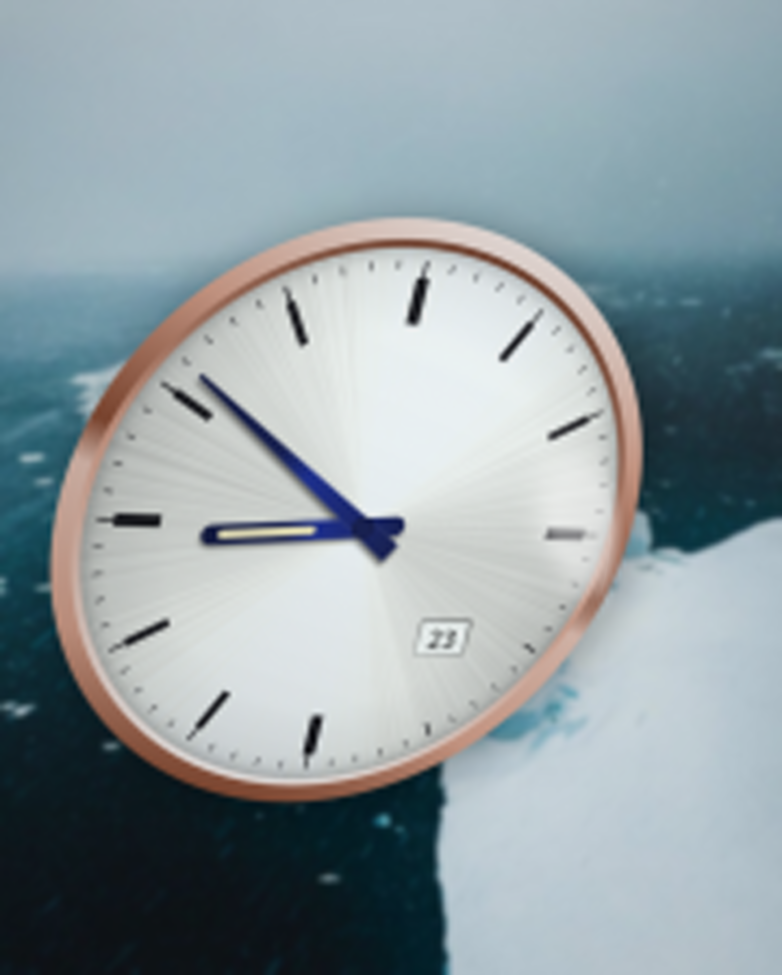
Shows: 8:51
